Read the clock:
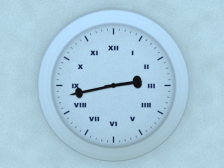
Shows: 2:43
